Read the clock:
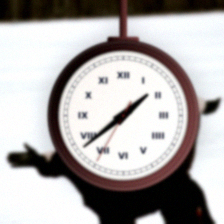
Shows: 1:38:35
